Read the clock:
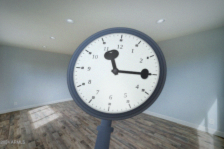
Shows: 11:15
